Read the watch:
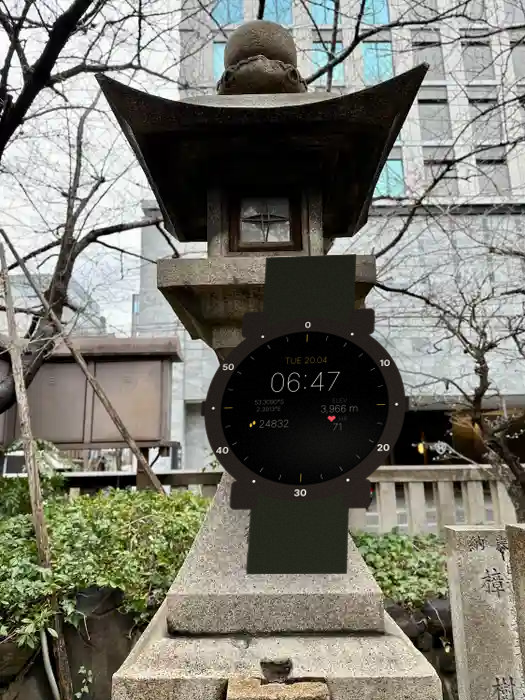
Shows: 6:47
